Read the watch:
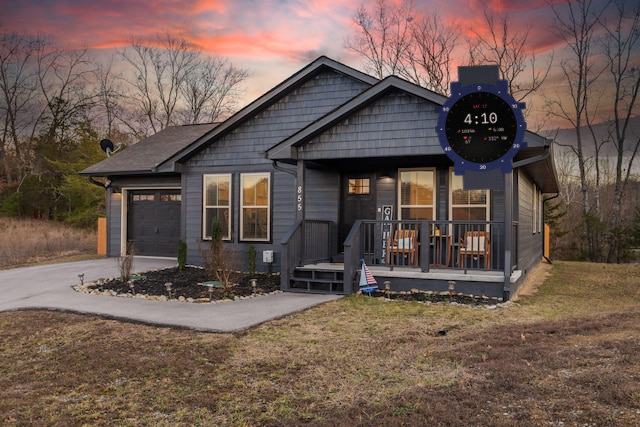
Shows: 4:10
